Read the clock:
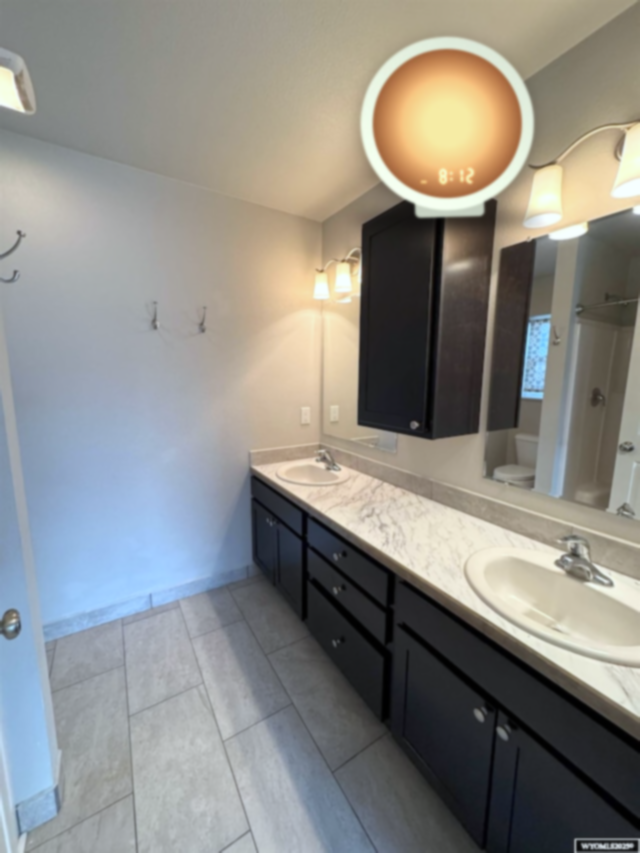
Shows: 8:12
